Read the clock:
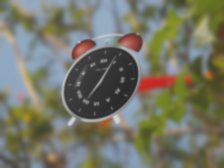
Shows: 7:04
